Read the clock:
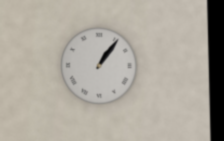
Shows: 1:06
